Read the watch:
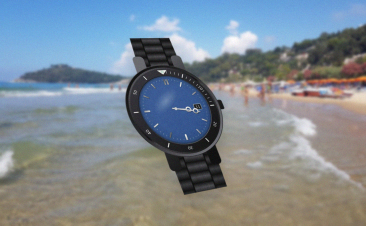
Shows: 3:17
